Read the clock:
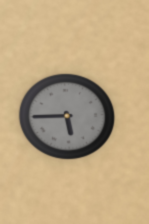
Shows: 5:45
